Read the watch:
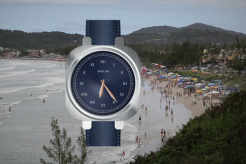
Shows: 6:24
